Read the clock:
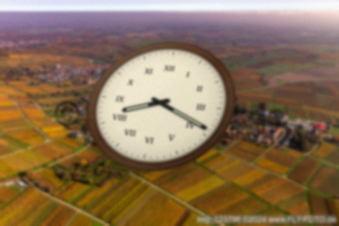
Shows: 8:19
